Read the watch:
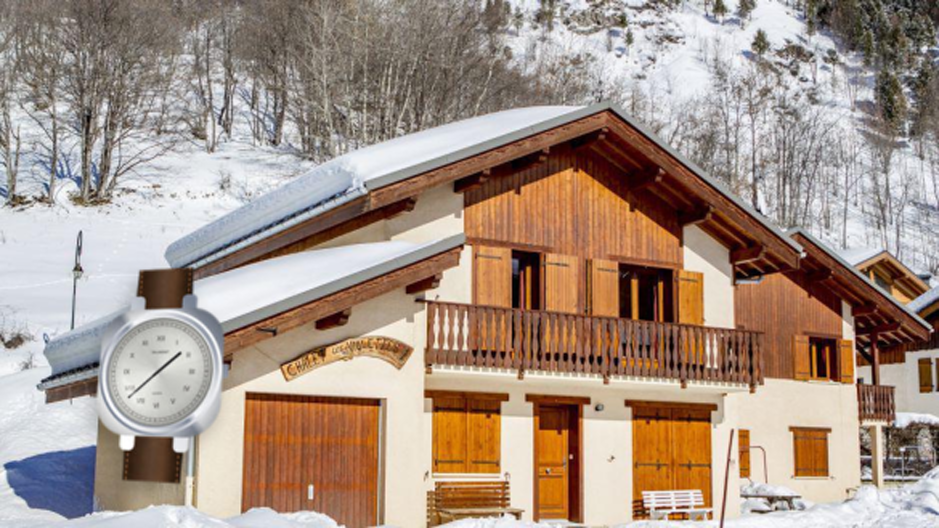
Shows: 1:38
